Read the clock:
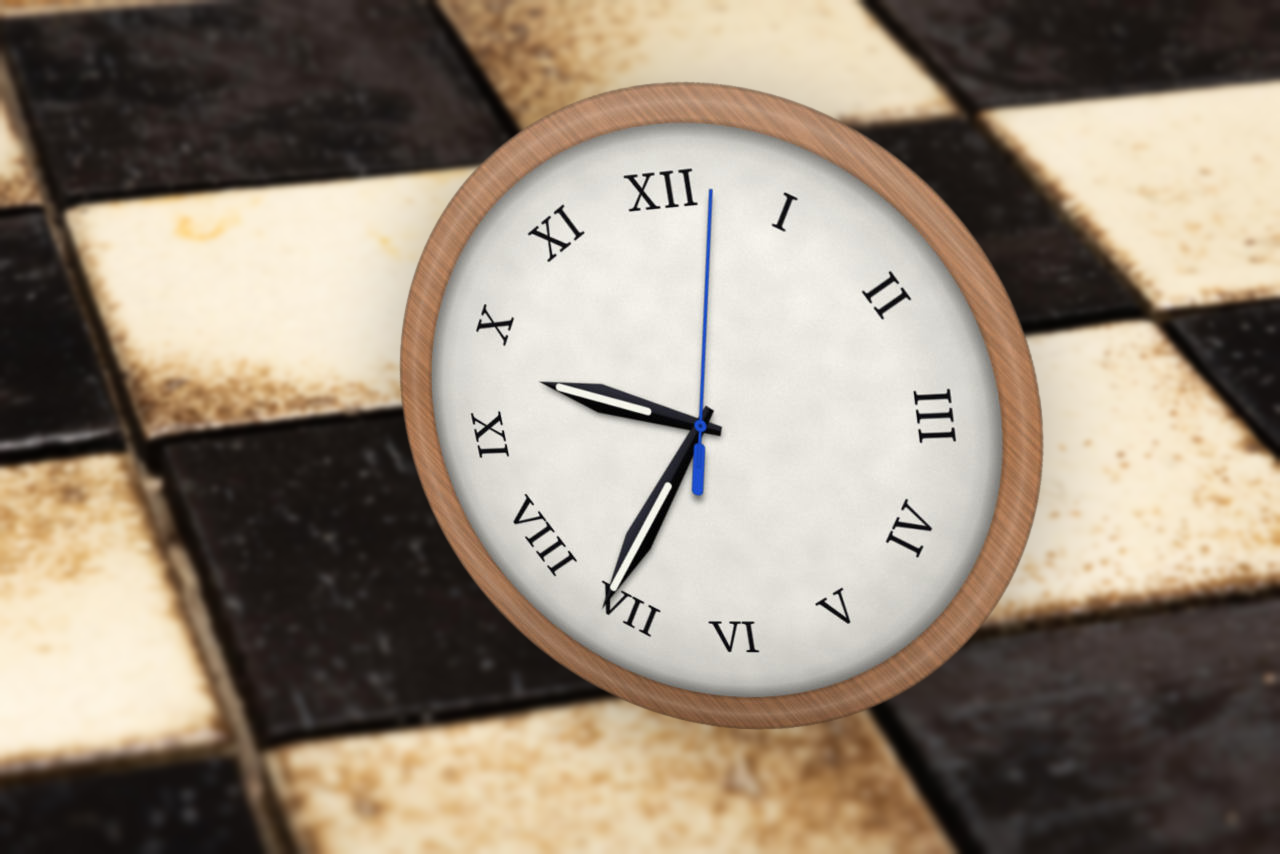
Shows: 9:36:02
